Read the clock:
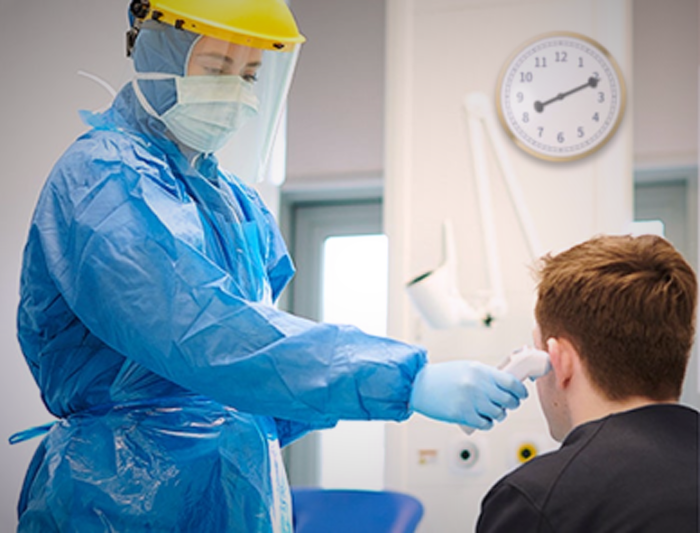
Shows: 8:11
